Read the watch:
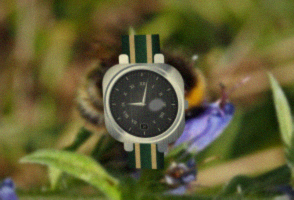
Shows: 9:02
